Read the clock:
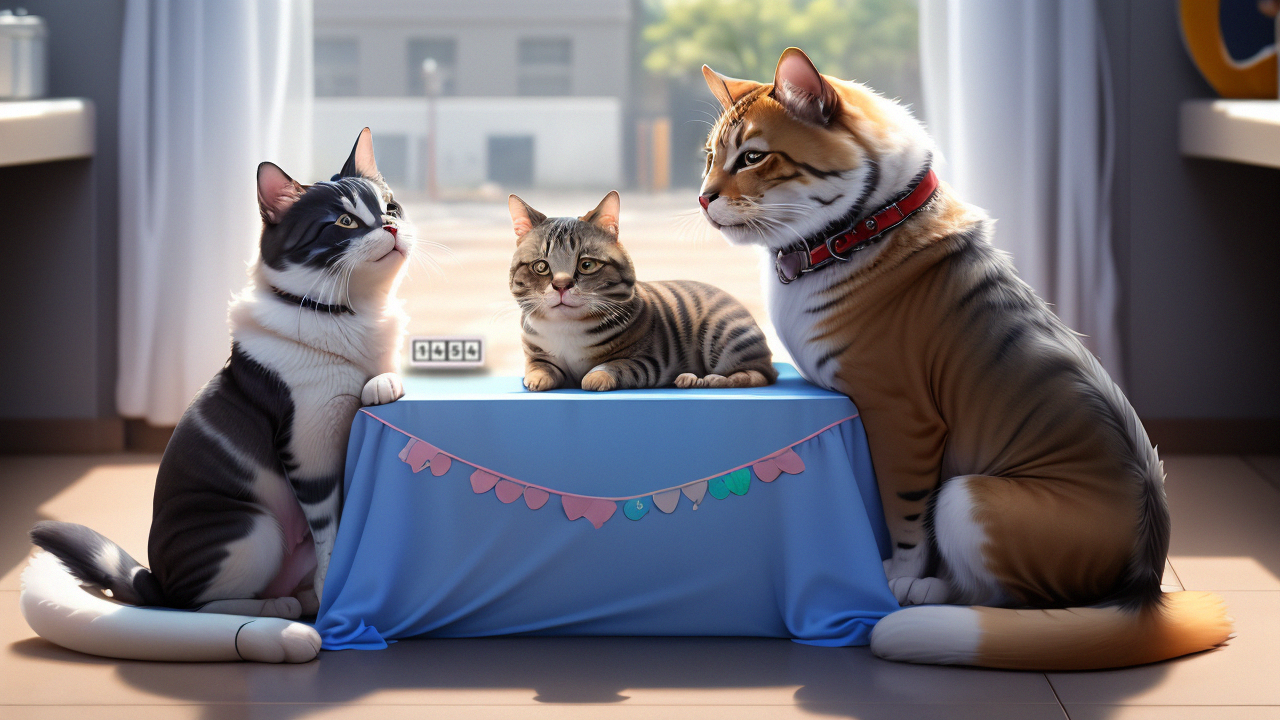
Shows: 14:54
